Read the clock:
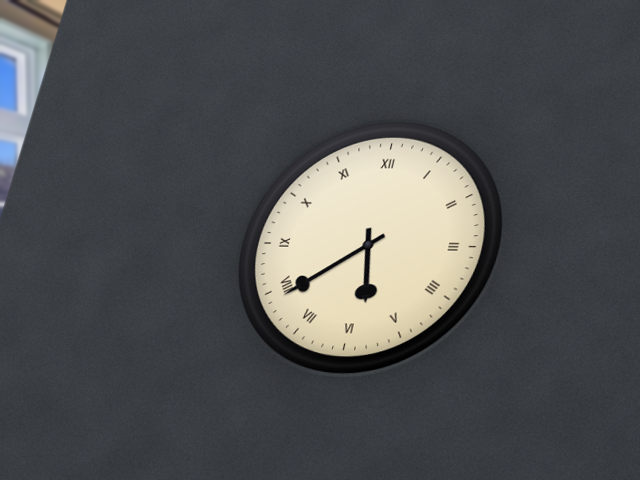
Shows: 5:39
